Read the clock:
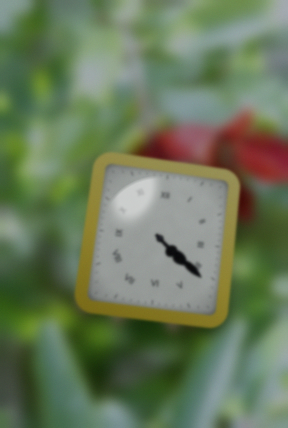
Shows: 4:21
